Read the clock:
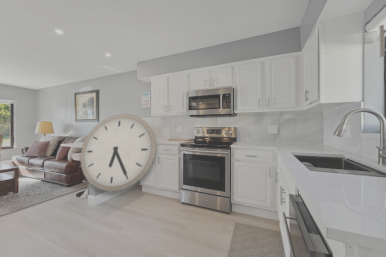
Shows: 6:25
